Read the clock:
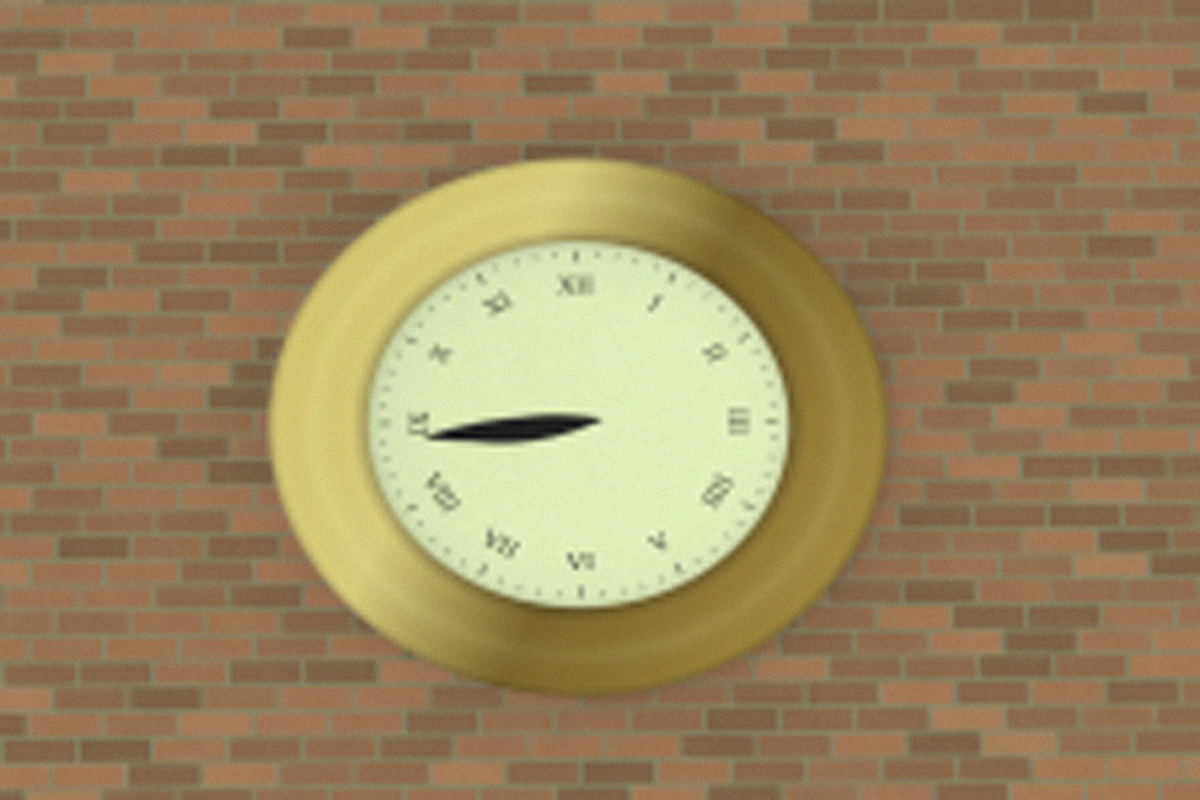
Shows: 8:44
